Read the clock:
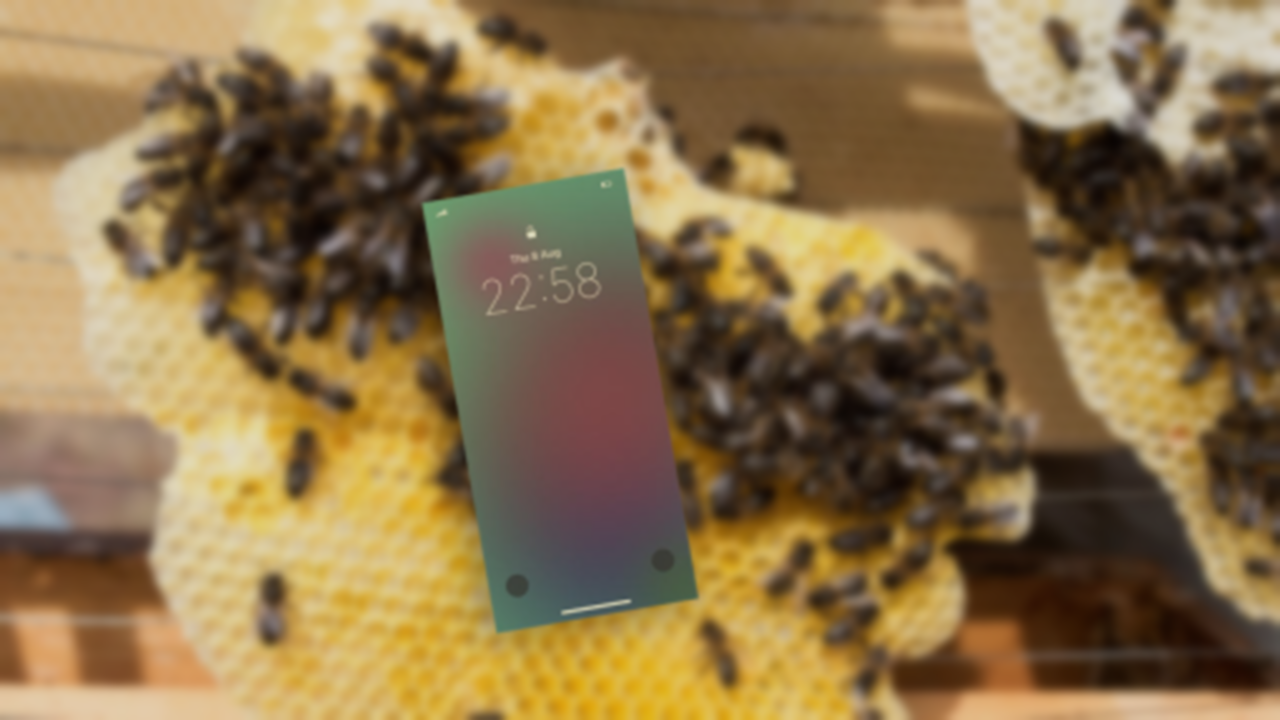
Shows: 22:58
